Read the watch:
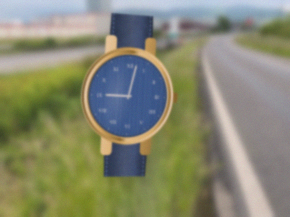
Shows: 9:02
